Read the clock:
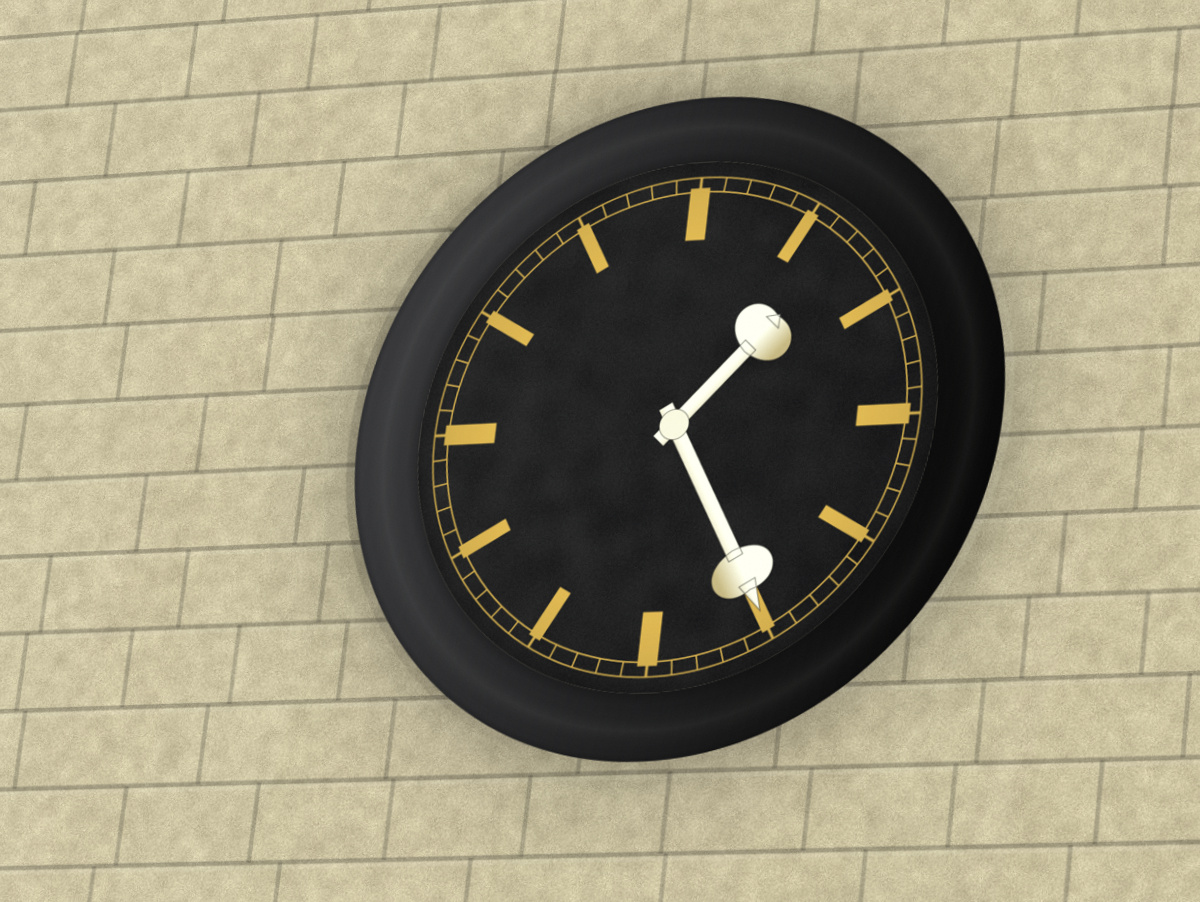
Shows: 1:25
